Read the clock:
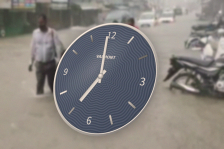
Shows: 6:59
